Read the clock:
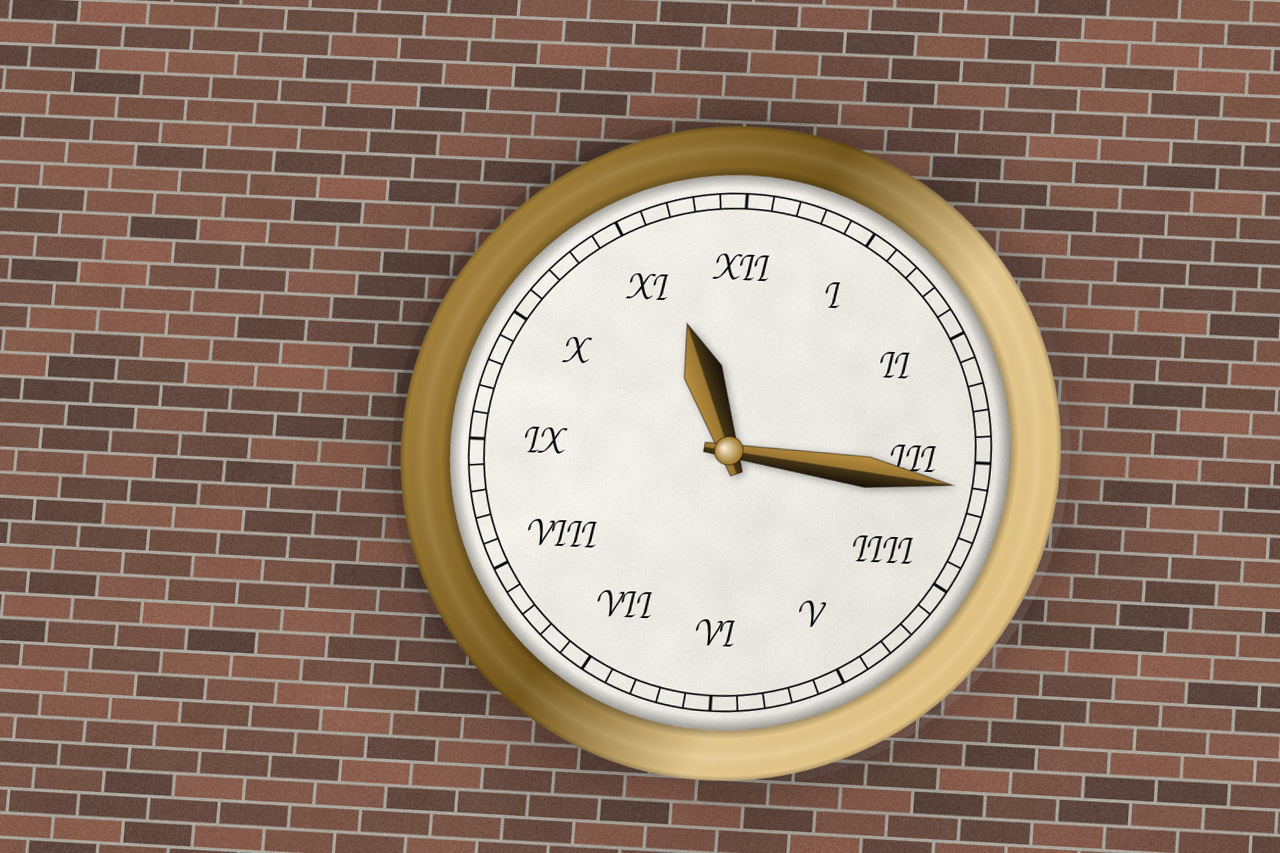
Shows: 11:16
